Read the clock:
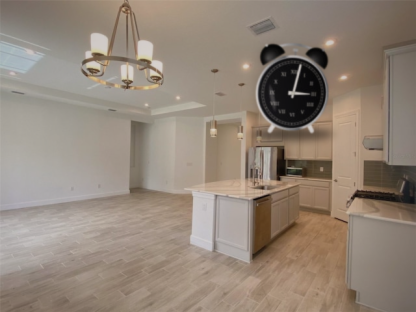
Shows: 3:02
